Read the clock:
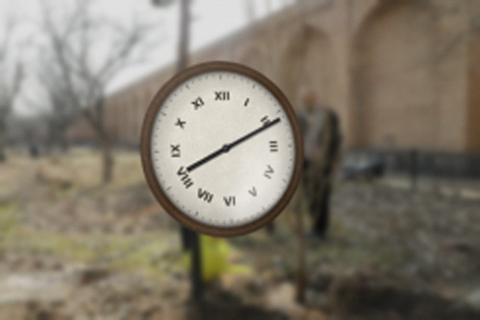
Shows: 8:11
